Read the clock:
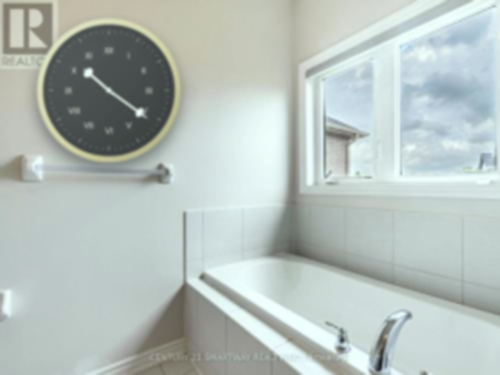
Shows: 10:21
